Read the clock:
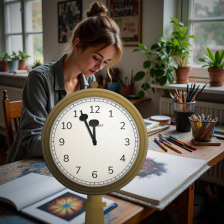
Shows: 11:56
